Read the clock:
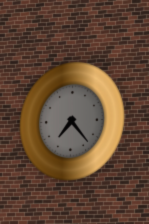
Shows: 7:23
